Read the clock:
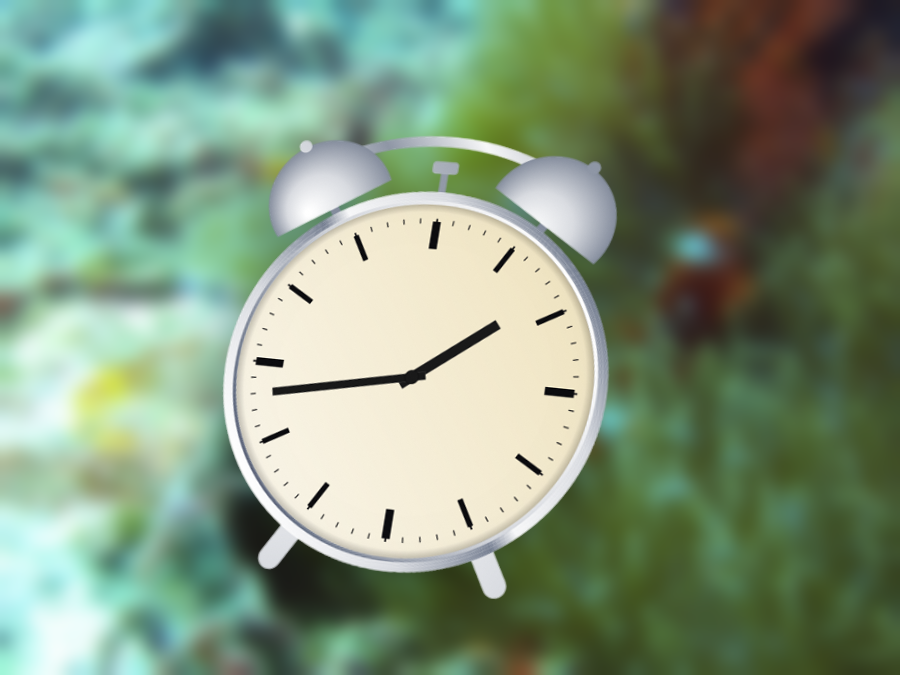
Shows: 1:43
